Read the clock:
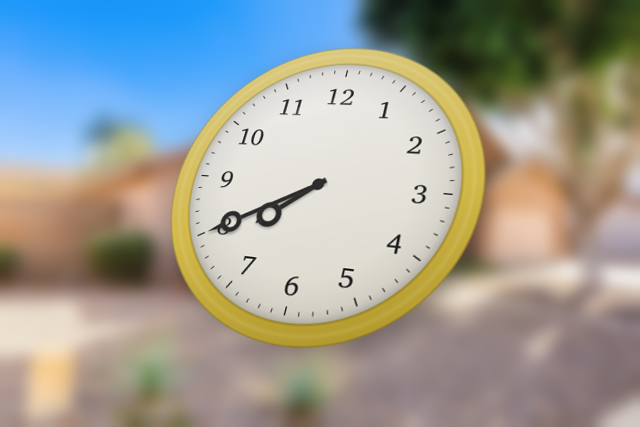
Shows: 7:40
